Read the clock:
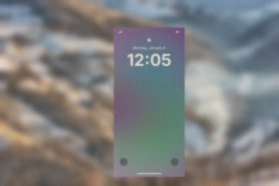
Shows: 12:05
